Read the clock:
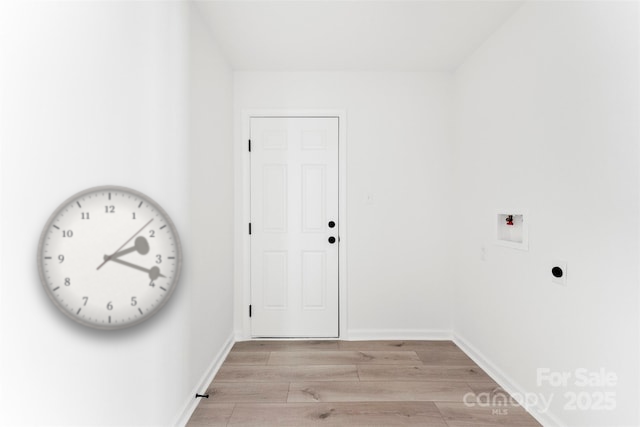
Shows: 2:18:08
